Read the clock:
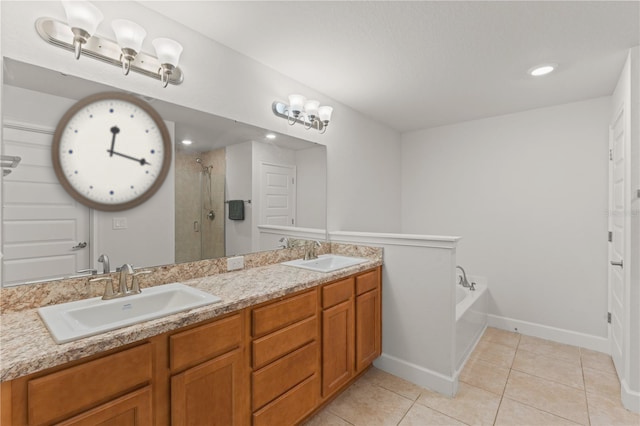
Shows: 12:18
